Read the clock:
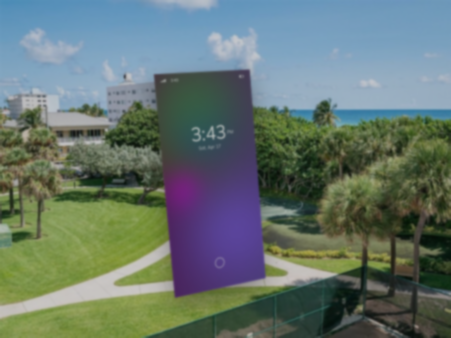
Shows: 3:43
